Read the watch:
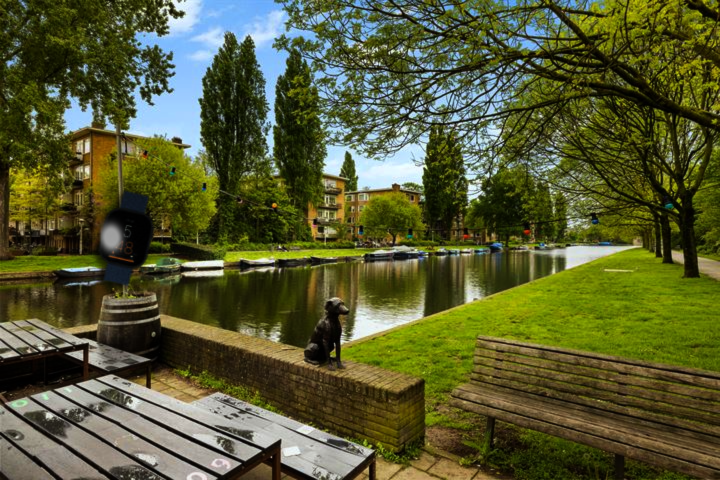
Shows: 5:48
